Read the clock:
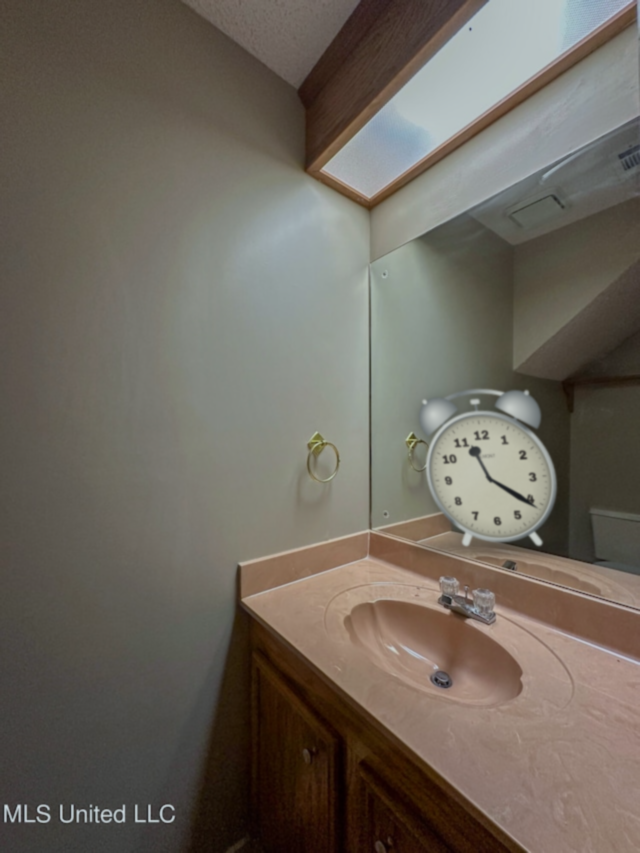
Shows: 11:21
